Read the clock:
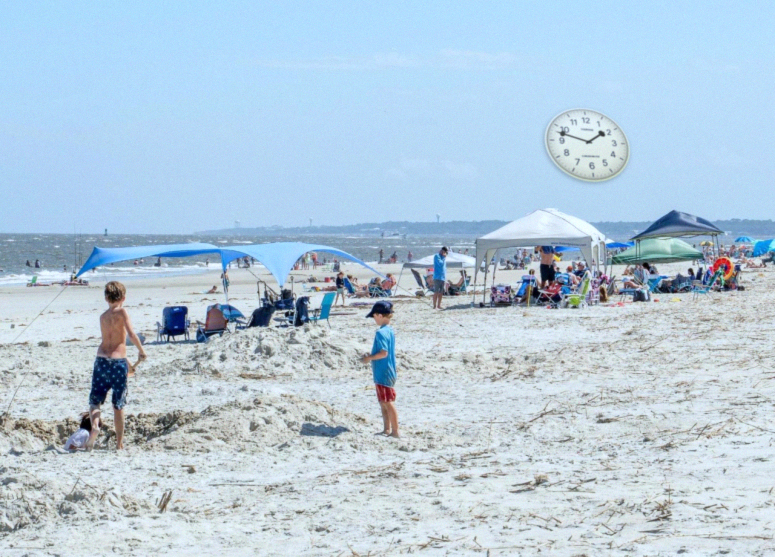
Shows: 1:48
